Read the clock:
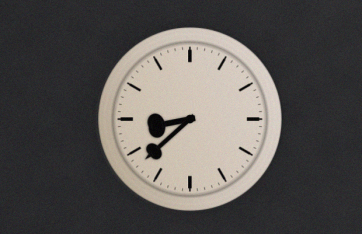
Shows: 8:38
